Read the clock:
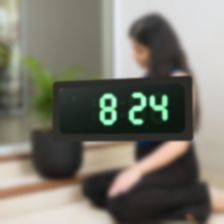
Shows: 8:24
